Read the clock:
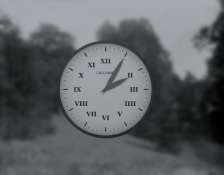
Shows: 2:05
